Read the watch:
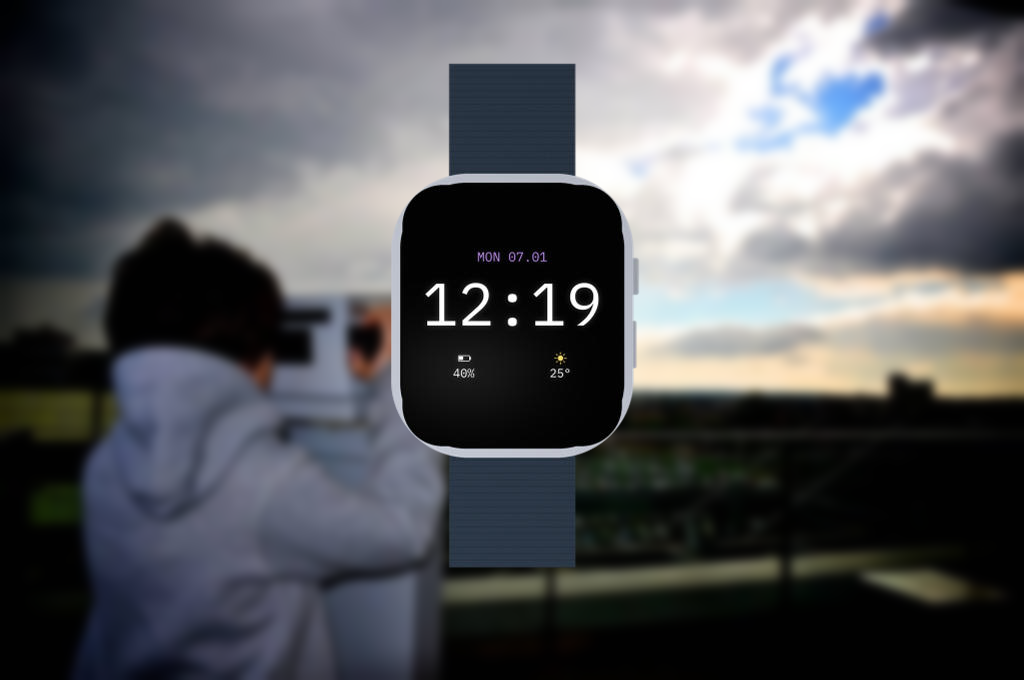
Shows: 12:19
